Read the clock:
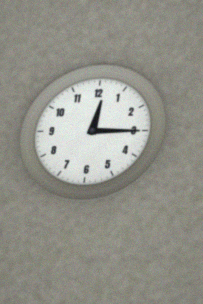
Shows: 12:15
